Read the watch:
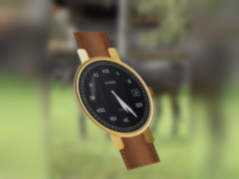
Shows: 5:25
